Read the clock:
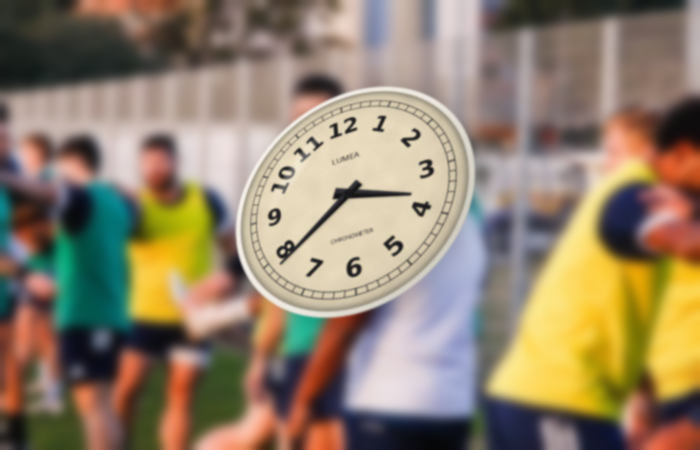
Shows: 3:39
